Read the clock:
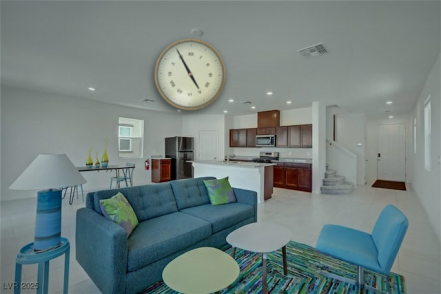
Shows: 4:55
